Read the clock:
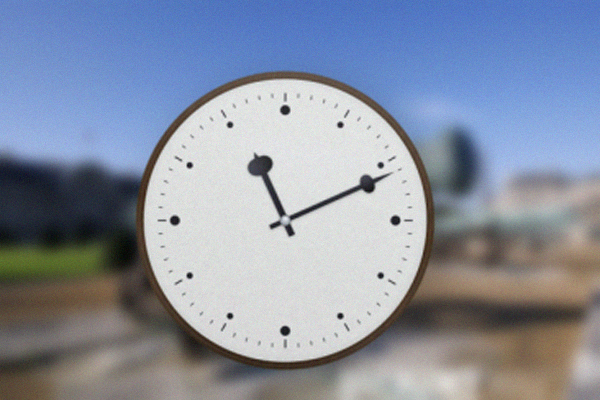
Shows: 11:11
